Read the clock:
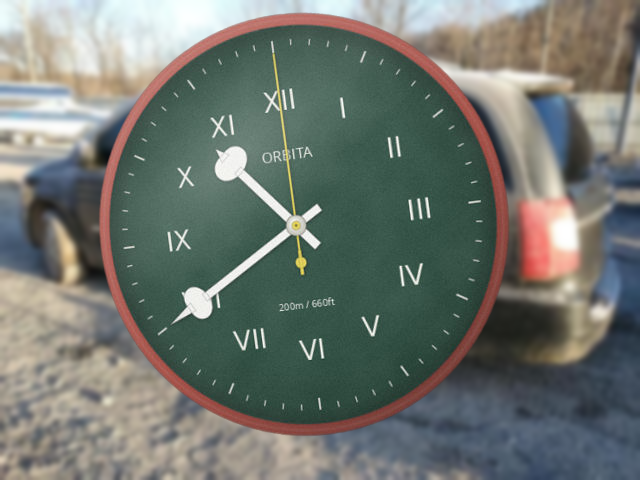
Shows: 10:40:00
